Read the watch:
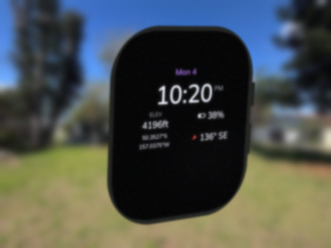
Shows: 10:20
